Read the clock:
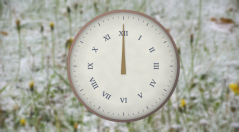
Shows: 12:00
